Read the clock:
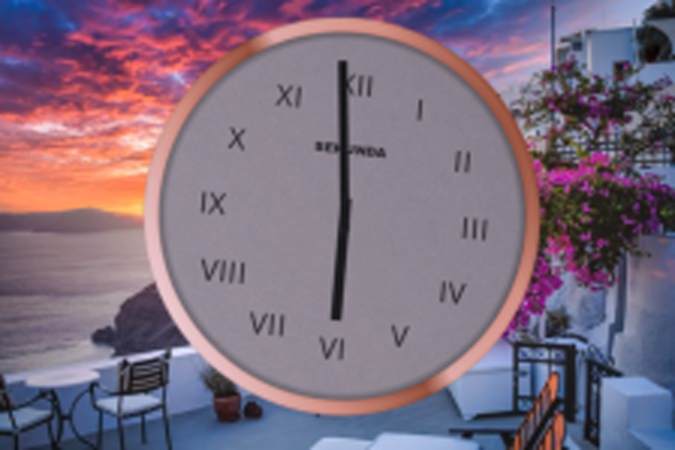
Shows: 5:59
